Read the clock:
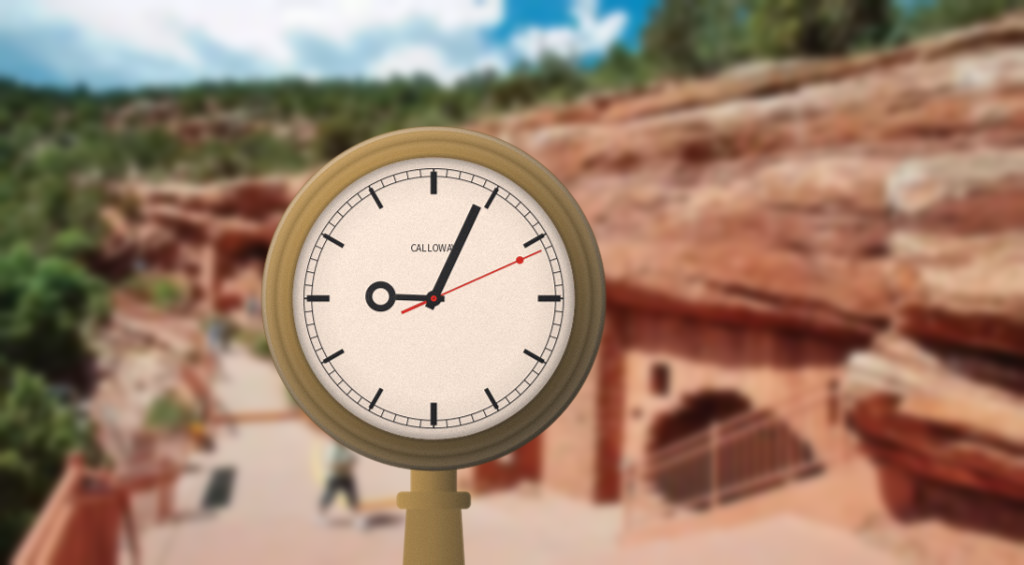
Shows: 9:04:11
